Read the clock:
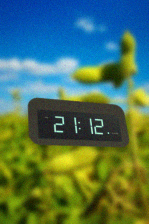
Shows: 21:12
